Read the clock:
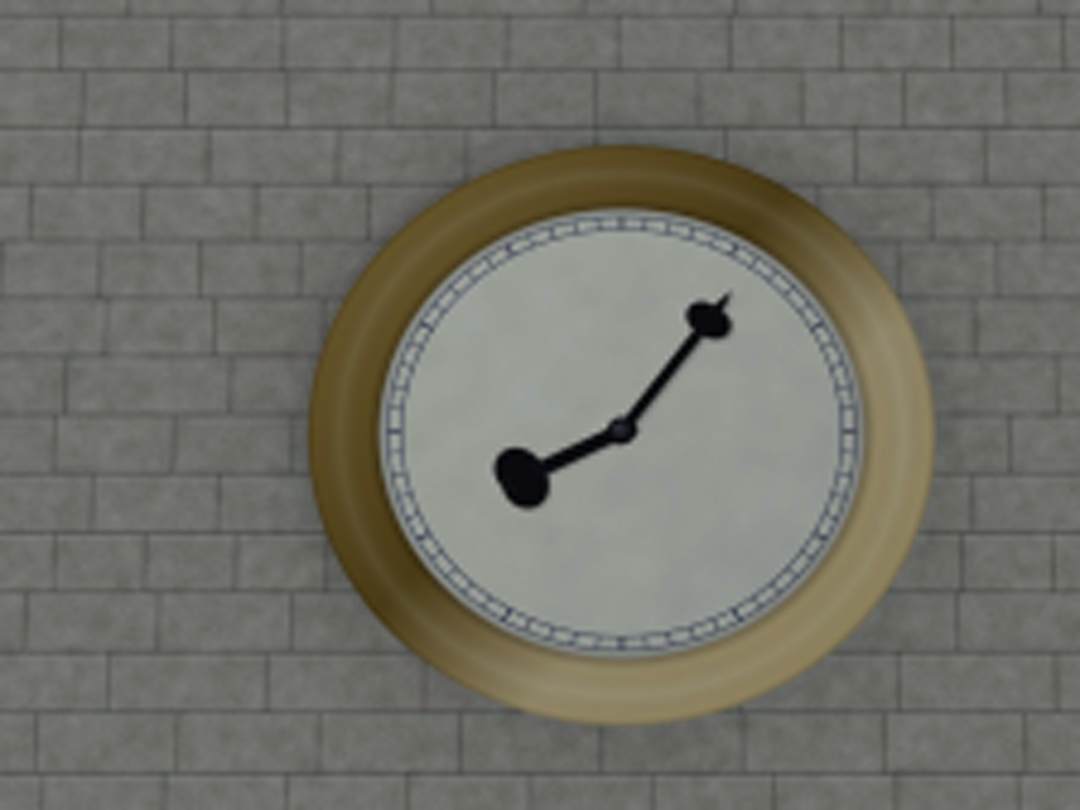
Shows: 8:06
